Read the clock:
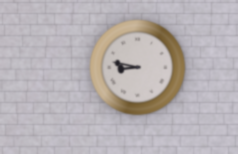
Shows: 8:47
